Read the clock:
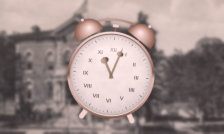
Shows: 11:03
